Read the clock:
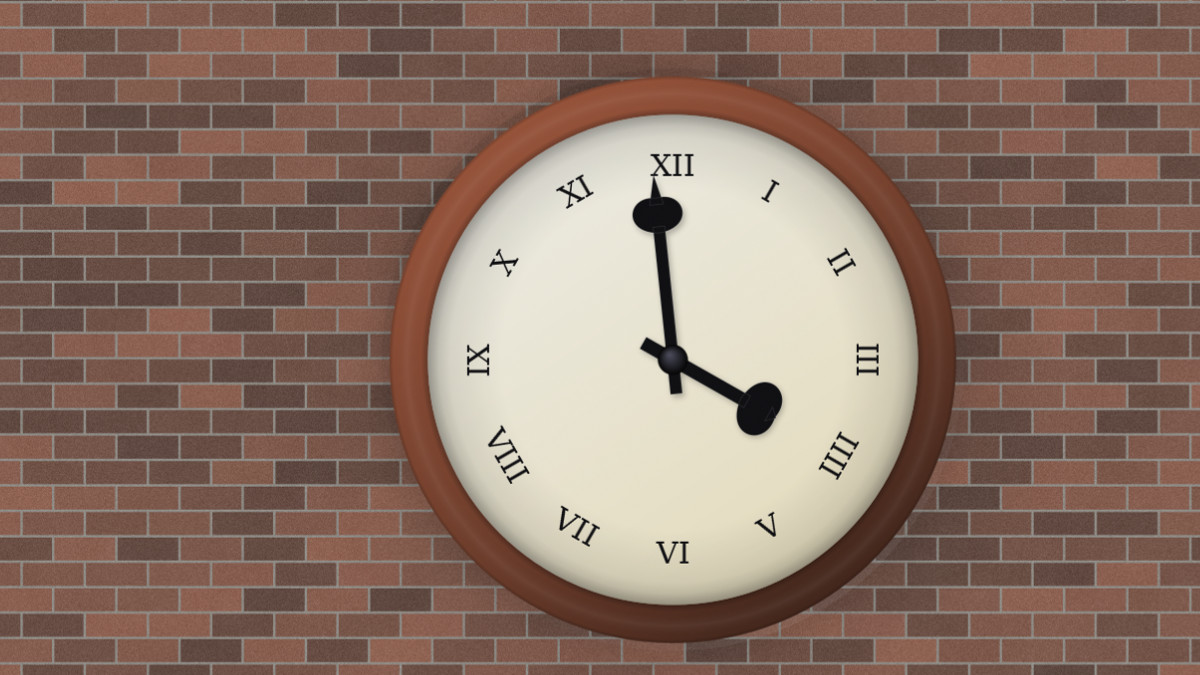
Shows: 3:59
